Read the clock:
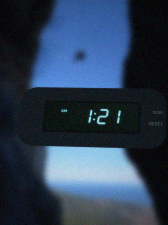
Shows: 1:21
